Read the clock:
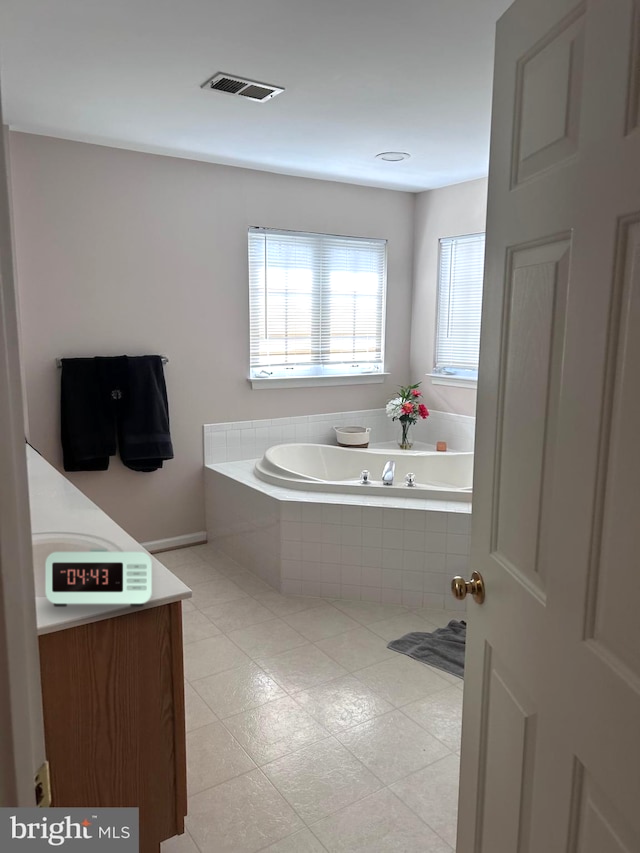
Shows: 4:43
